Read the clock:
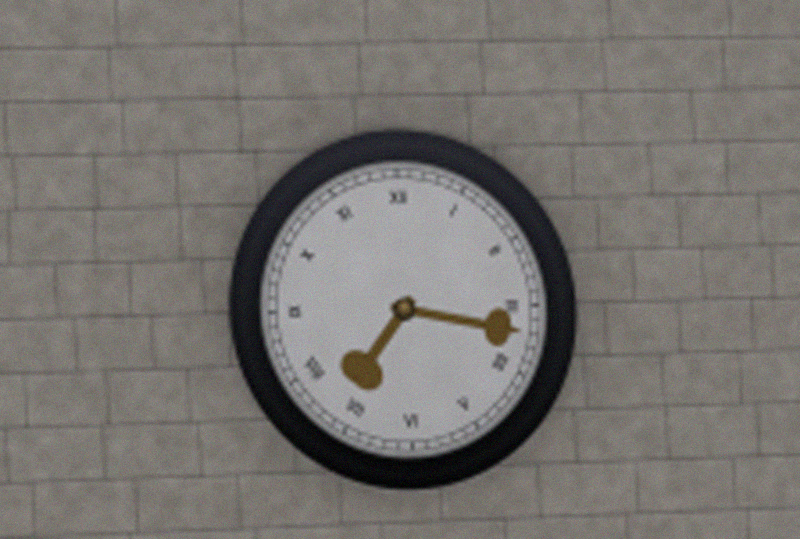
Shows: 7:17
